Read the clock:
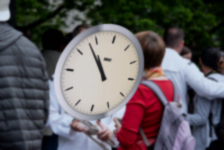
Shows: 10:53
